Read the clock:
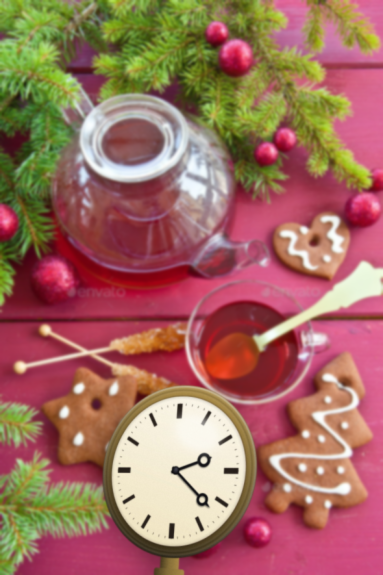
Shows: 2:22
